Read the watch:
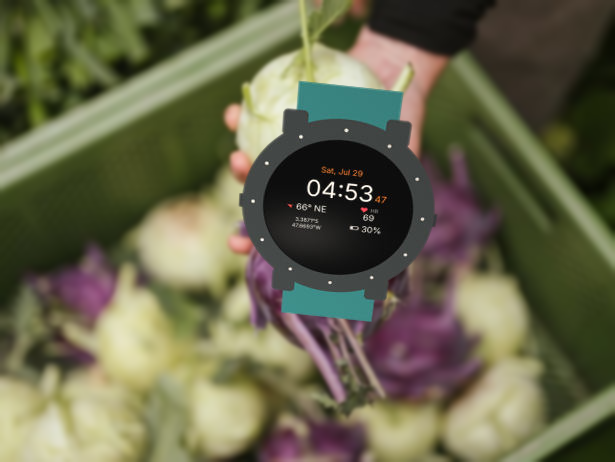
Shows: 4:53:47
